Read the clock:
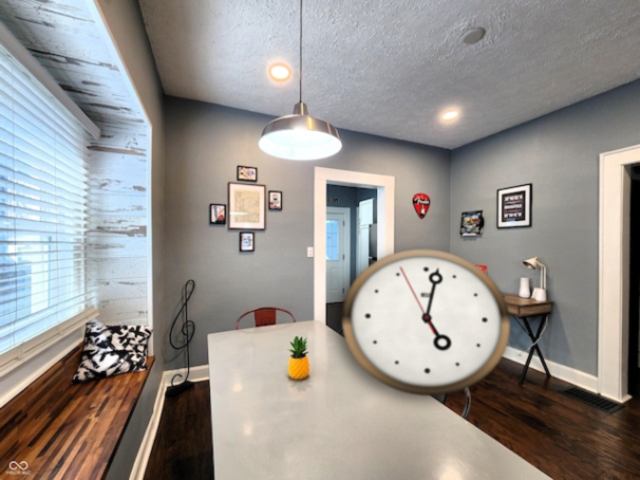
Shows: 5:01:56
